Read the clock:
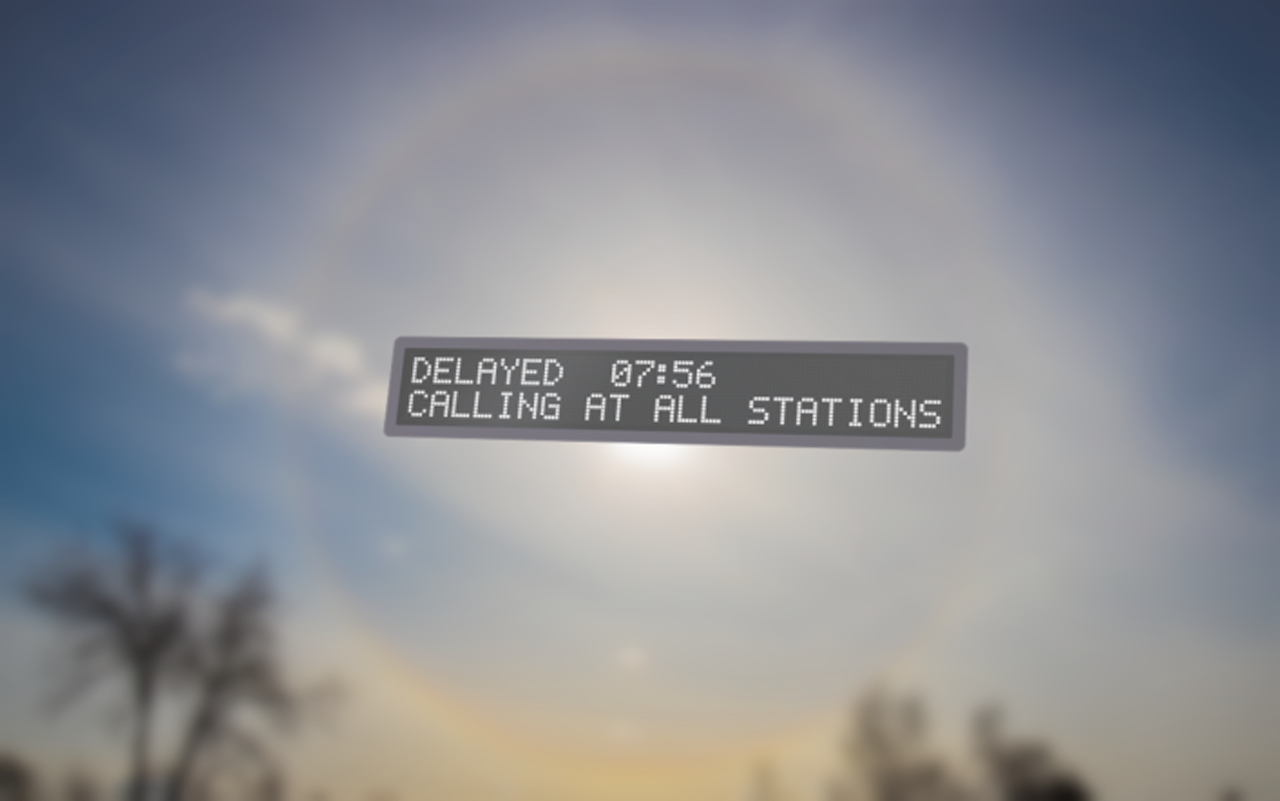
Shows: 7:56
